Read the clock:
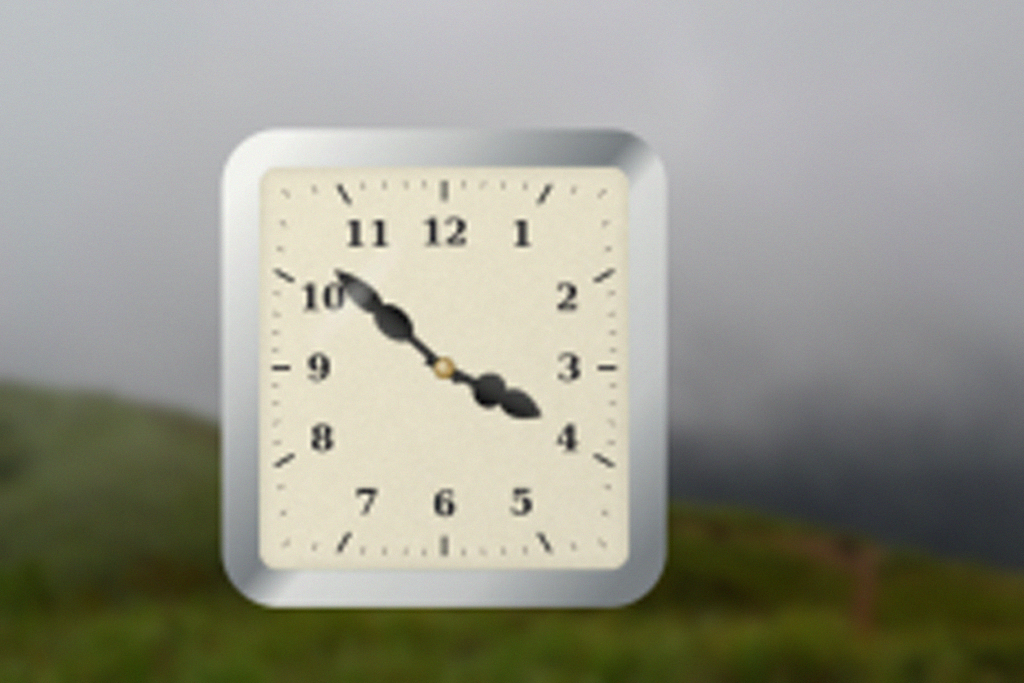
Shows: 3:52
